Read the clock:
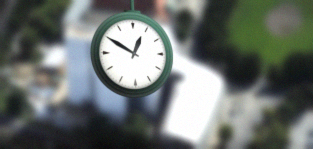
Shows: 12:50
